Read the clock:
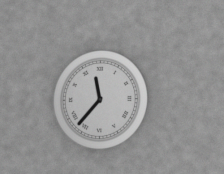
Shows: 11:37
